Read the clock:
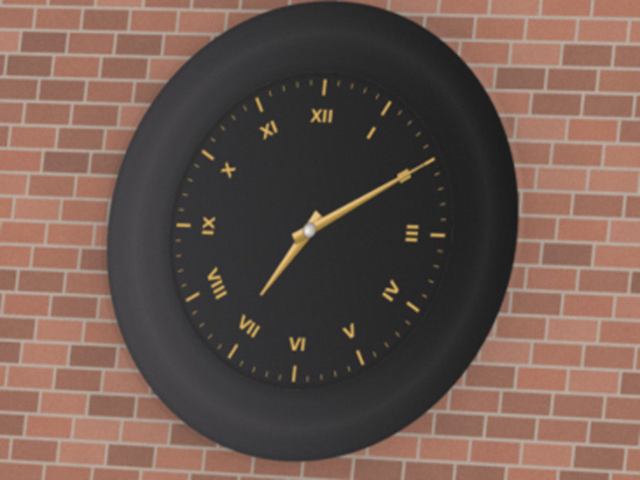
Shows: 7:10
